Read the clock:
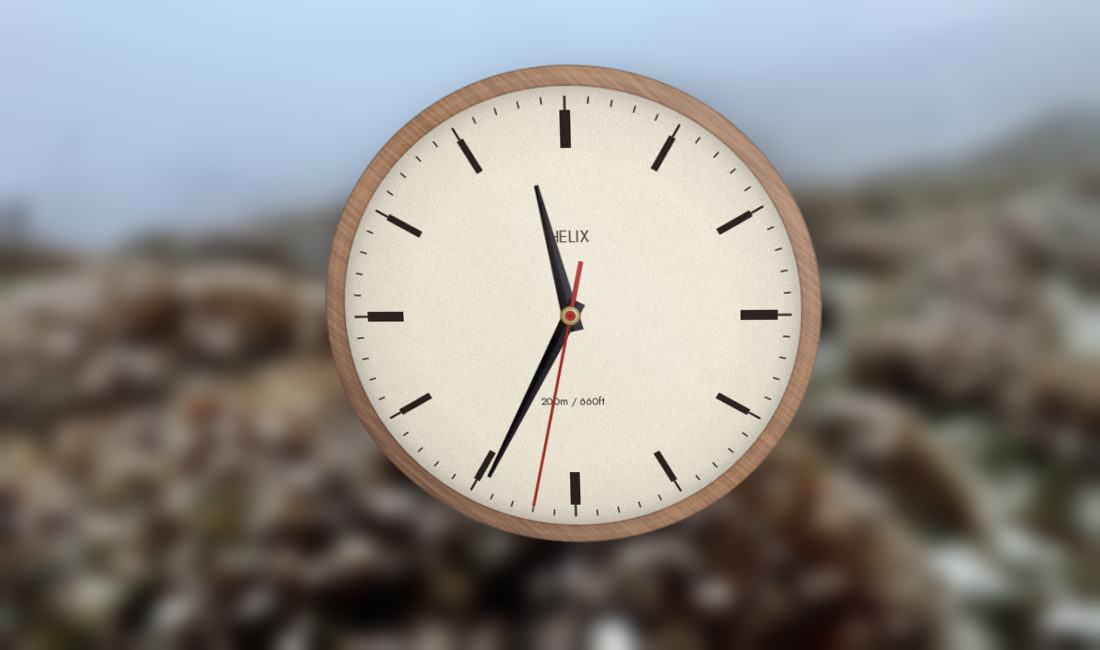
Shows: 11:34:32
